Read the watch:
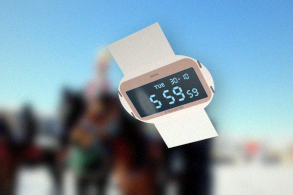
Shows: 5:59:59
